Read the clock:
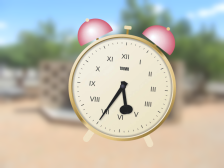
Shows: 5:35
